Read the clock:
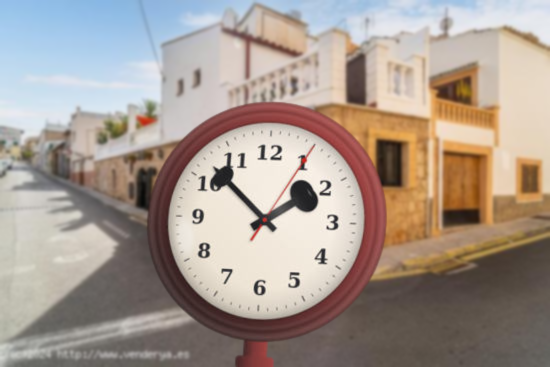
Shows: 1:52:05
